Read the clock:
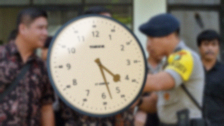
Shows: 4:28
